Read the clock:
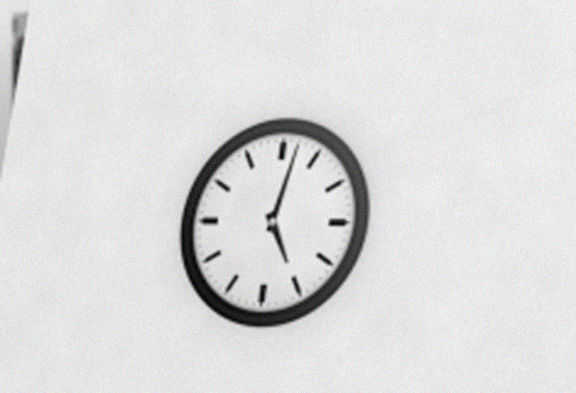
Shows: 5:02
